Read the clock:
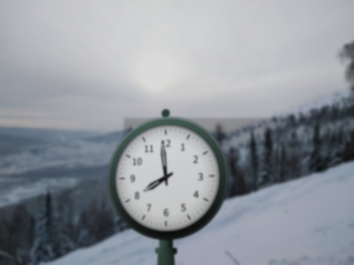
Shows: 7:59
